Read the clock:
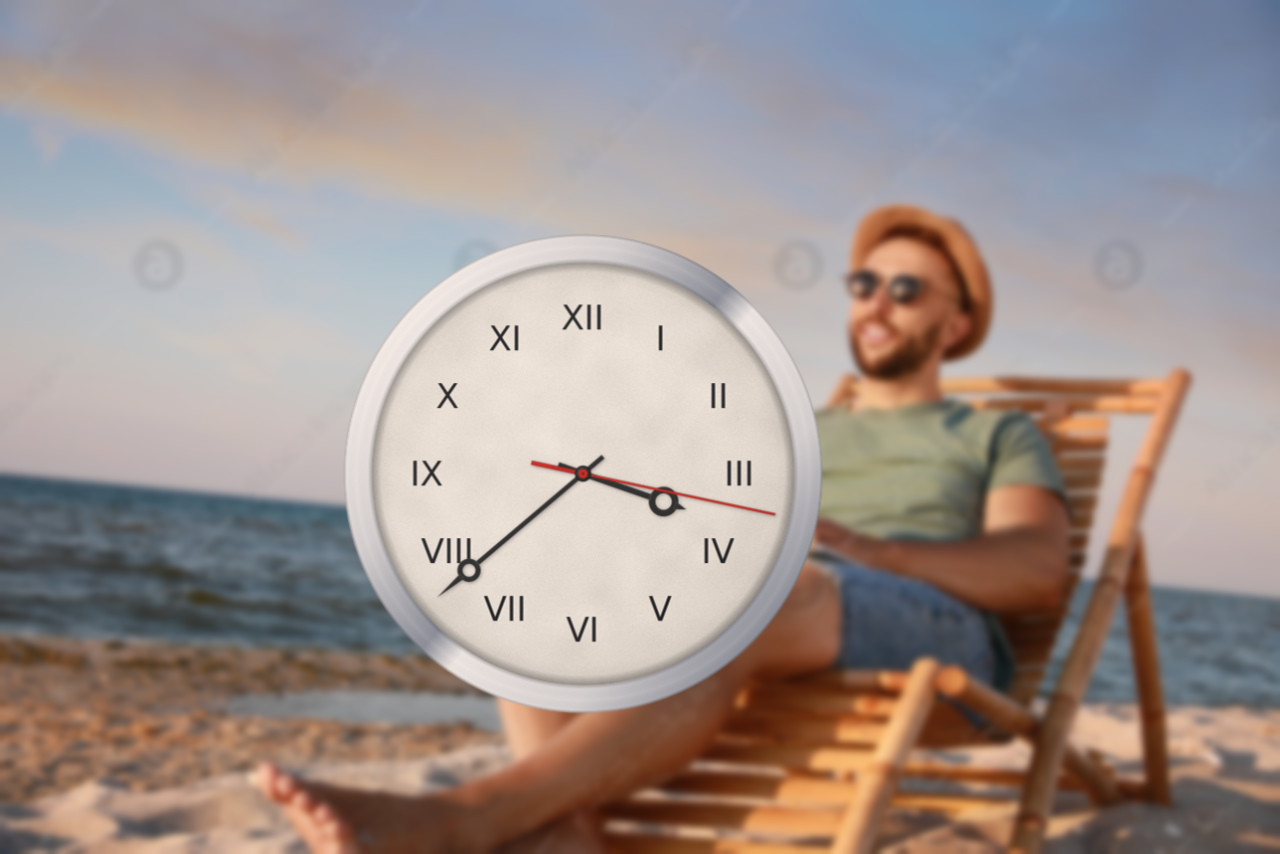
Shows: 3:38:17
